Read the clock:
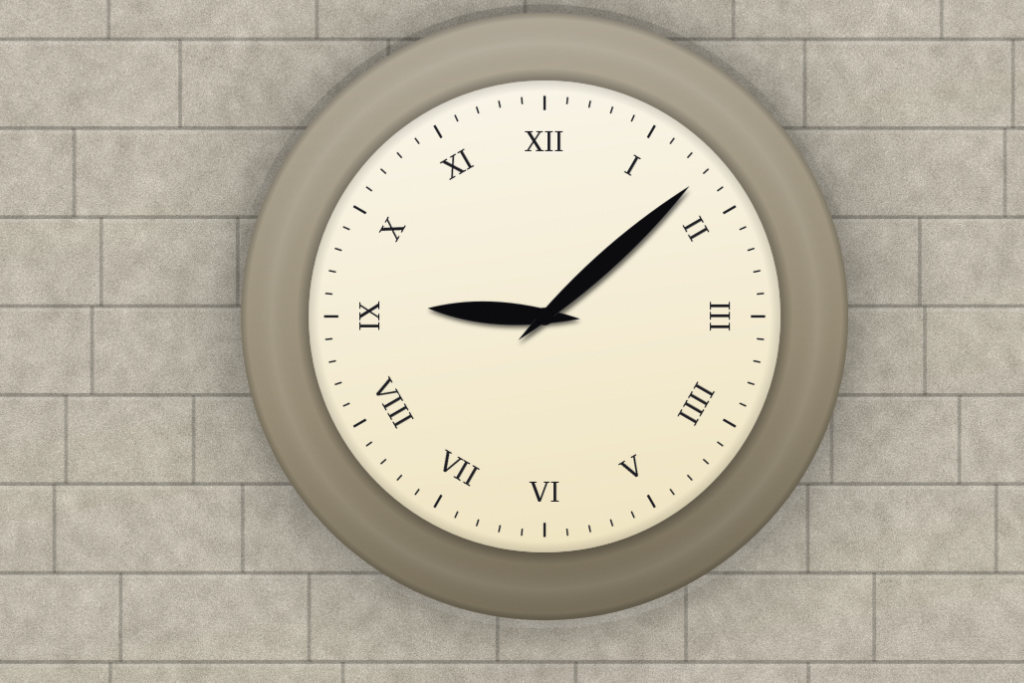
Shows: 9:08
